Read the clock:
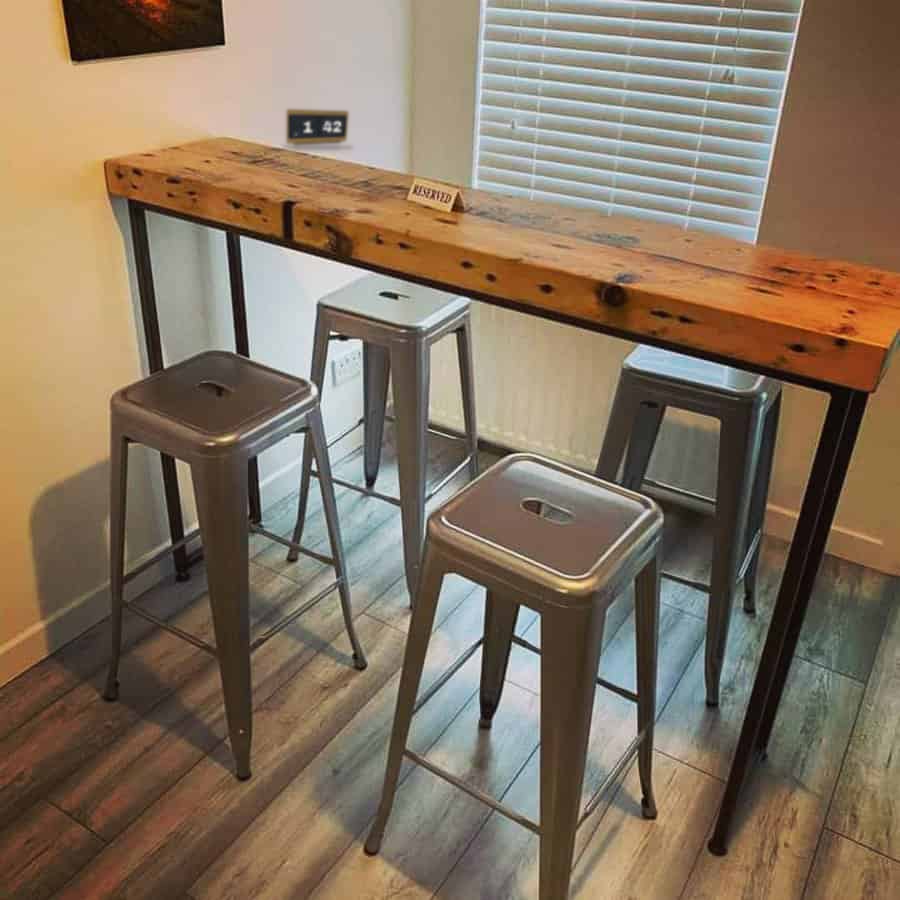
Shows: 1:42
